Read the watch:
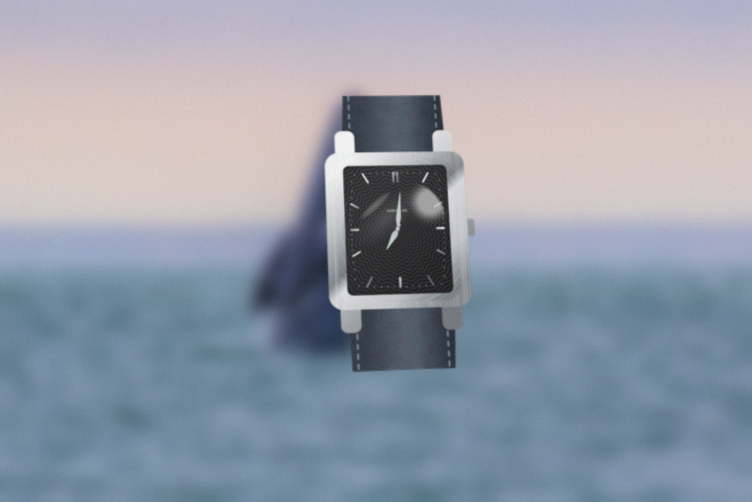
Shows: 7:01
